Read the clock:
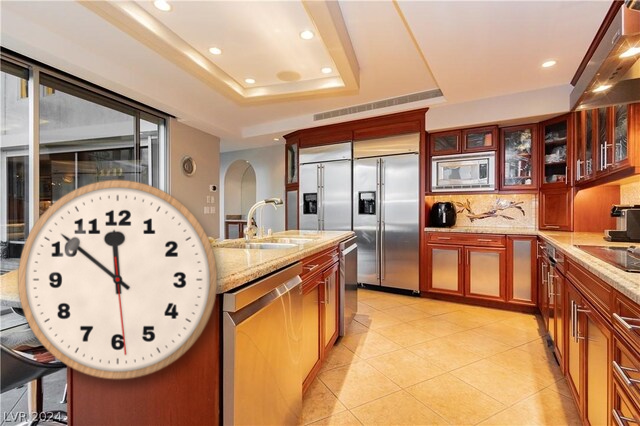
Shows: 11:51:29
